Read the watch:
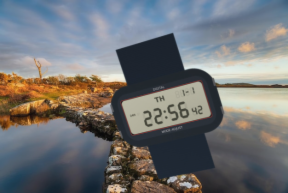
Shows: 22:56
